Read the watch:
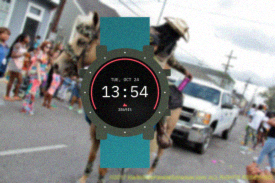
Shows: 13:54
